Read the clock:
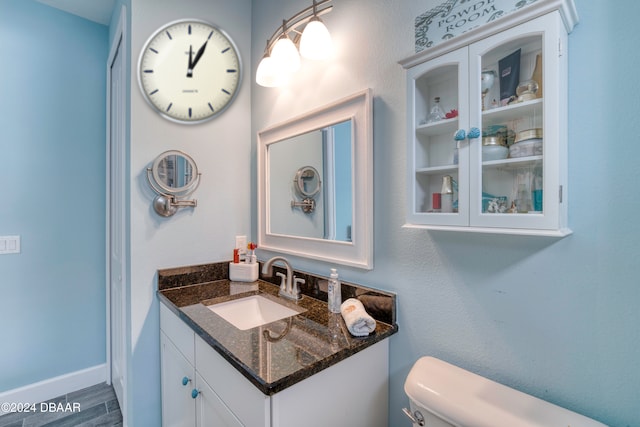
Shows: 12:05
